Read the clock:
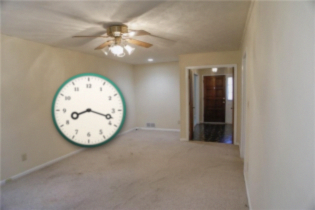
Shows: 8:18
